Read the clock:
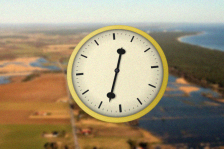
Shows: 12:33
